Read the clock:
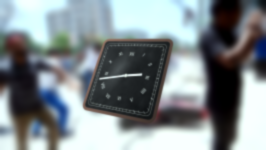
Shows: 2:43
